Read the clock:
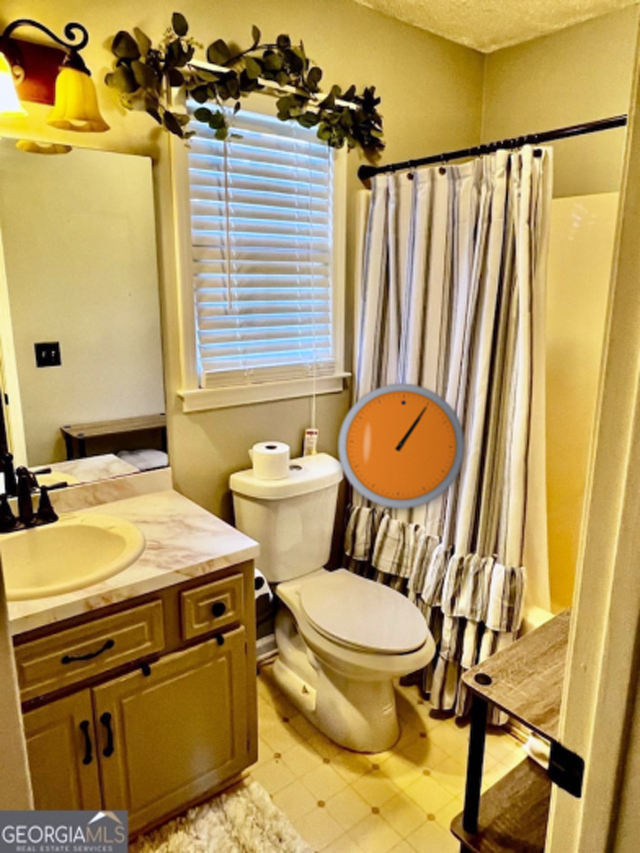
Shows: 1:05
